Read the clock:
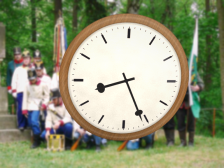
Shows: 8:26
